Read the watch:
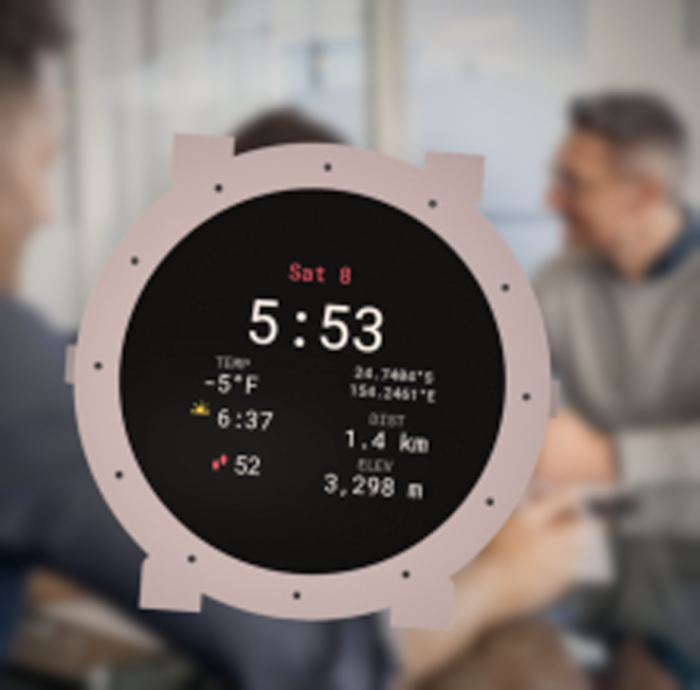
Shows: 5:53
